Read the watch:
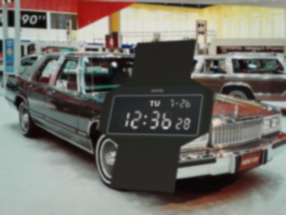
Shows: 12:36:28
